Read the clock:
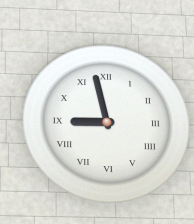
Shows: 8:58
